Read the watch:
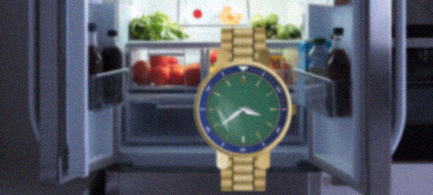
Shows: 3:39
